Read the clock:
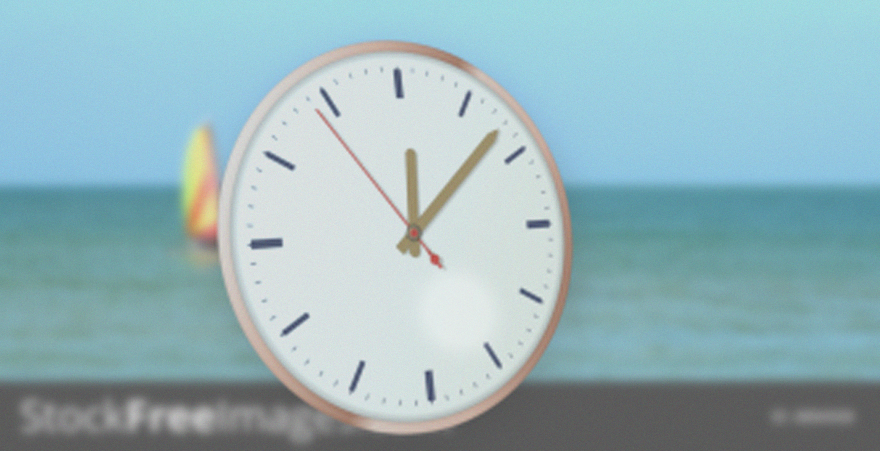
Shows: 12:07:54
